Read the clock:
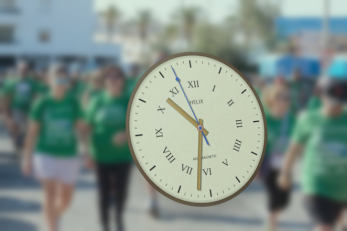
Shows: 10:31:57
